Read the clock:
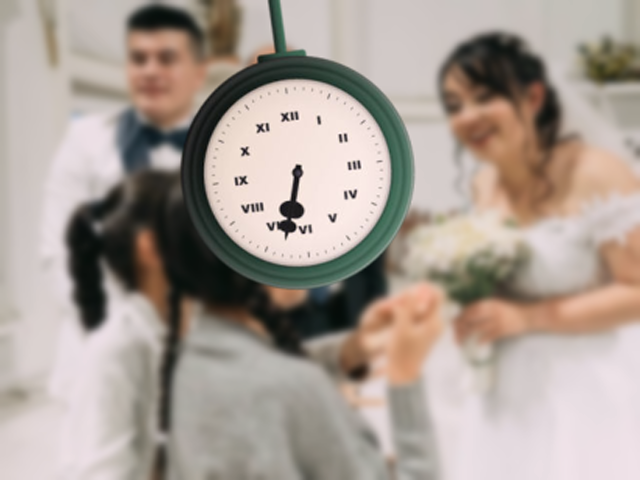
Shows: 6:33
